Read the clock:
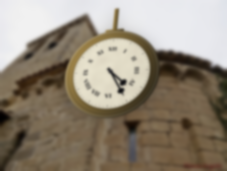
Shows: 4:25
